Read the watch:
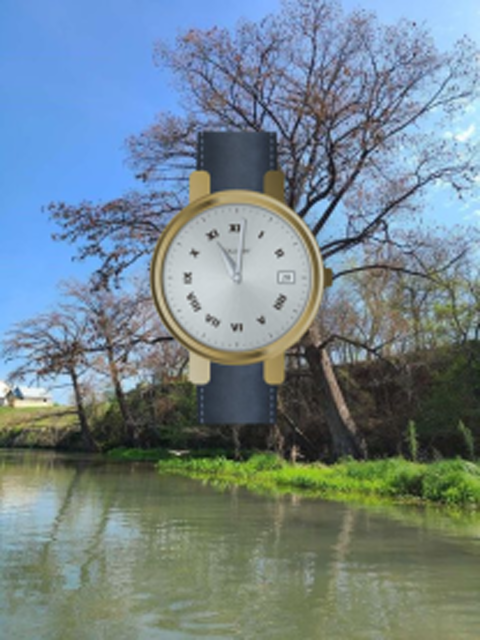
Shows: 11:01
